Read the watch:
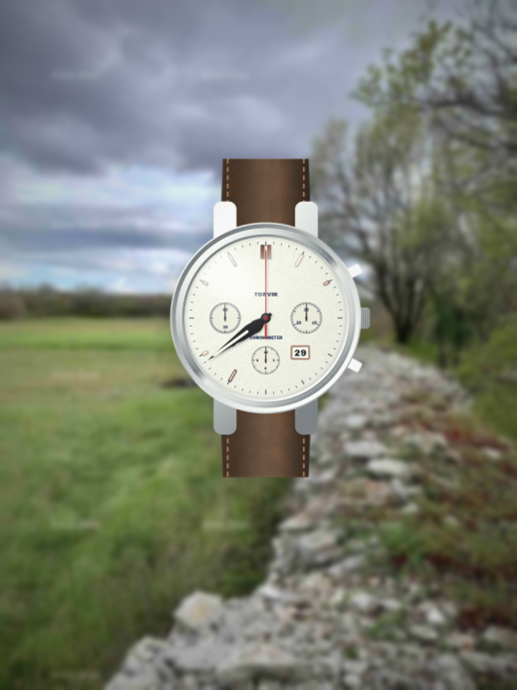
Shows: 7:39
